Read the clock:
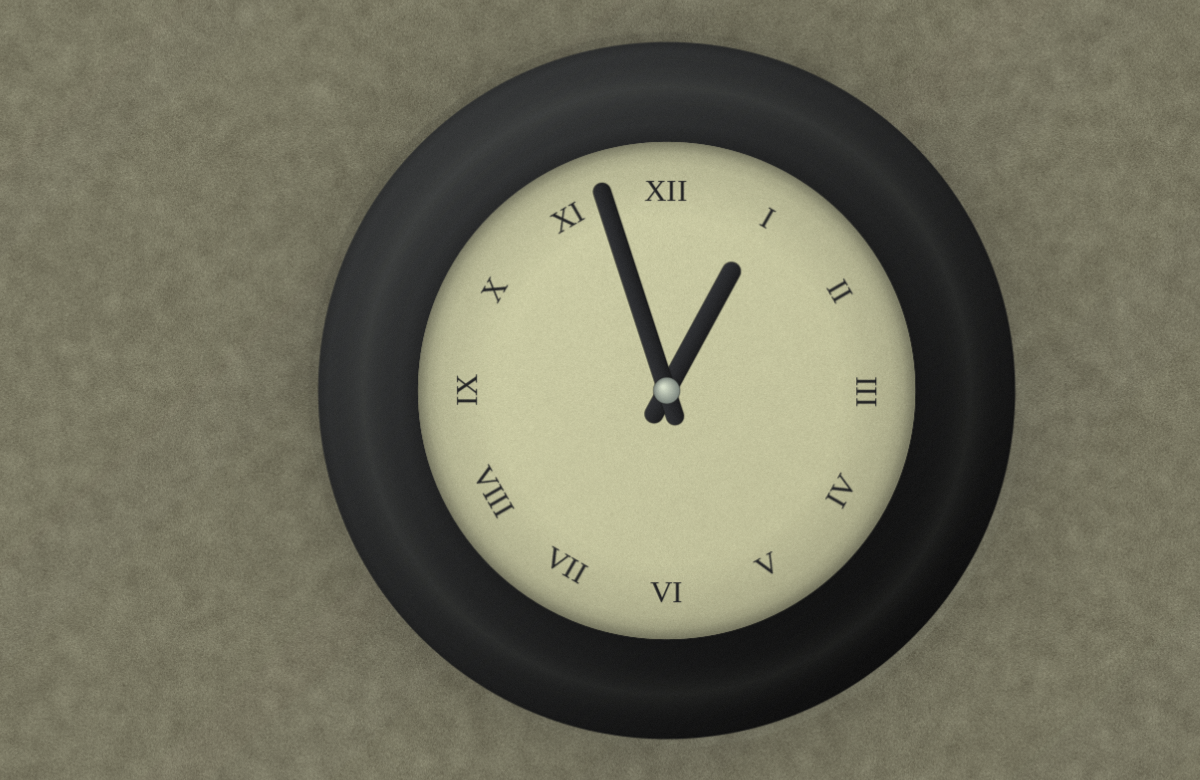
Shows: 12:57
